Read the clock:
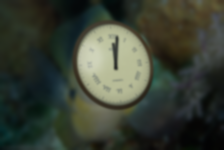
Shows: 12:02
